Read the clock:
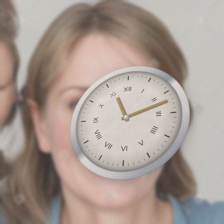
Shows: 11:12
